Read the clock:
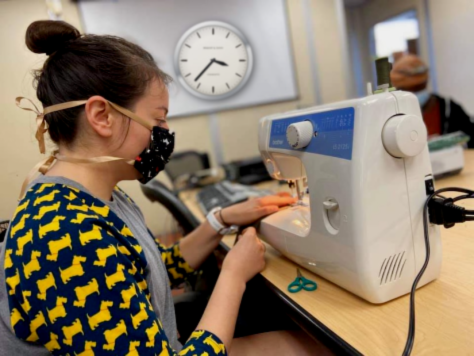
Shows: 3:37
